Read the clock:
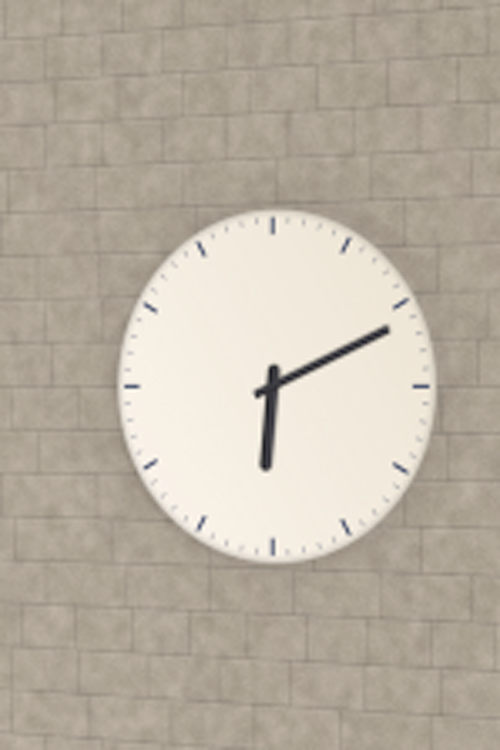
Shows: 6:11
